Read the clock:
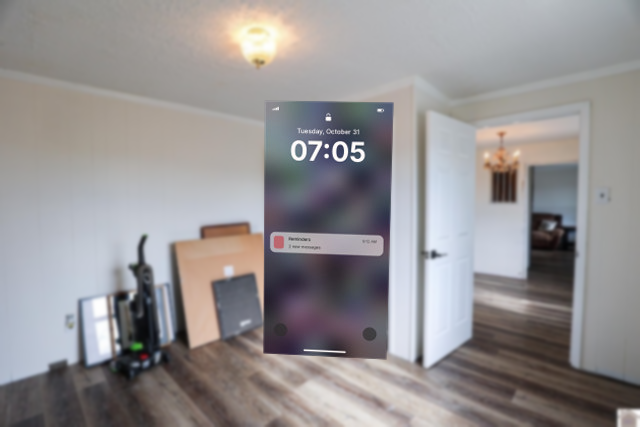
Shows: 7:05
